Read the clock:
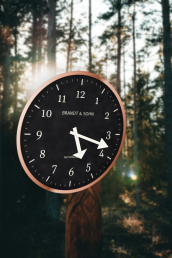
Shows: 5:18
